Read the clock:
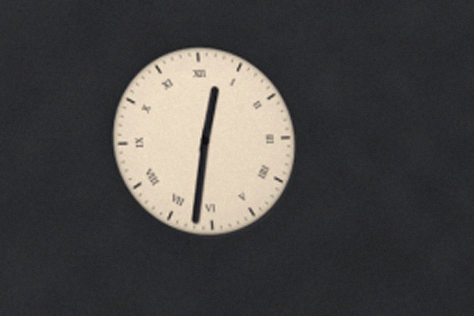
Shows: 12:32
